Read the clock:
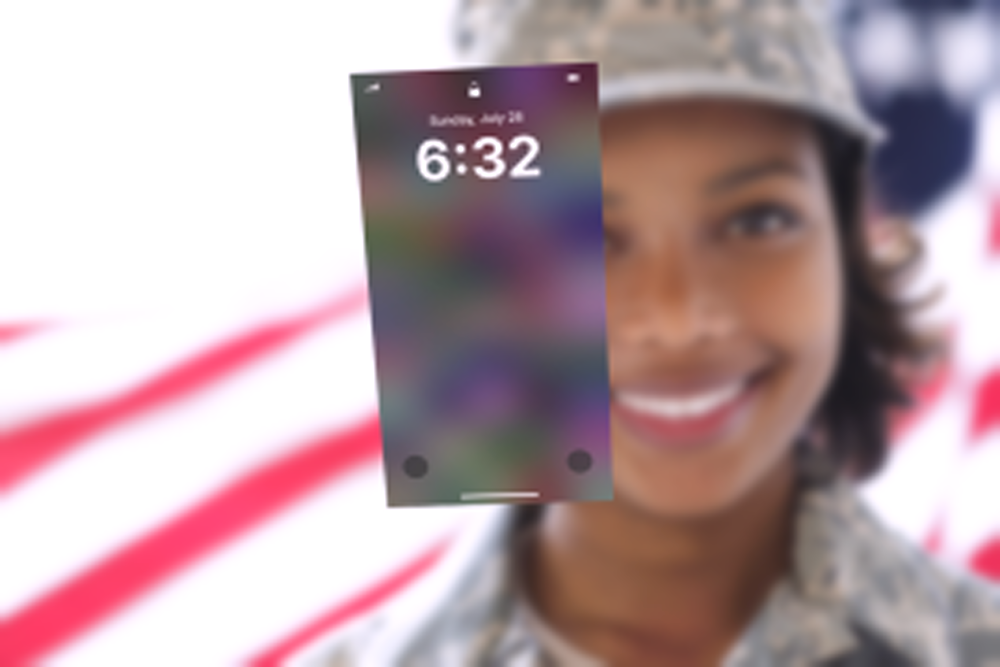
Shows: 6:32
